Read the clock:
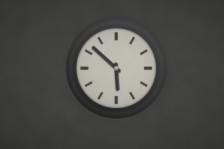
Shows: 5:52
